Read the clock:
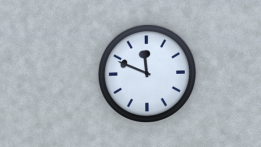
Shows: 11:49
